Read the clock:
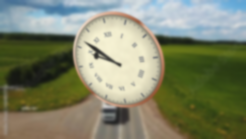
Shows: 9:52
